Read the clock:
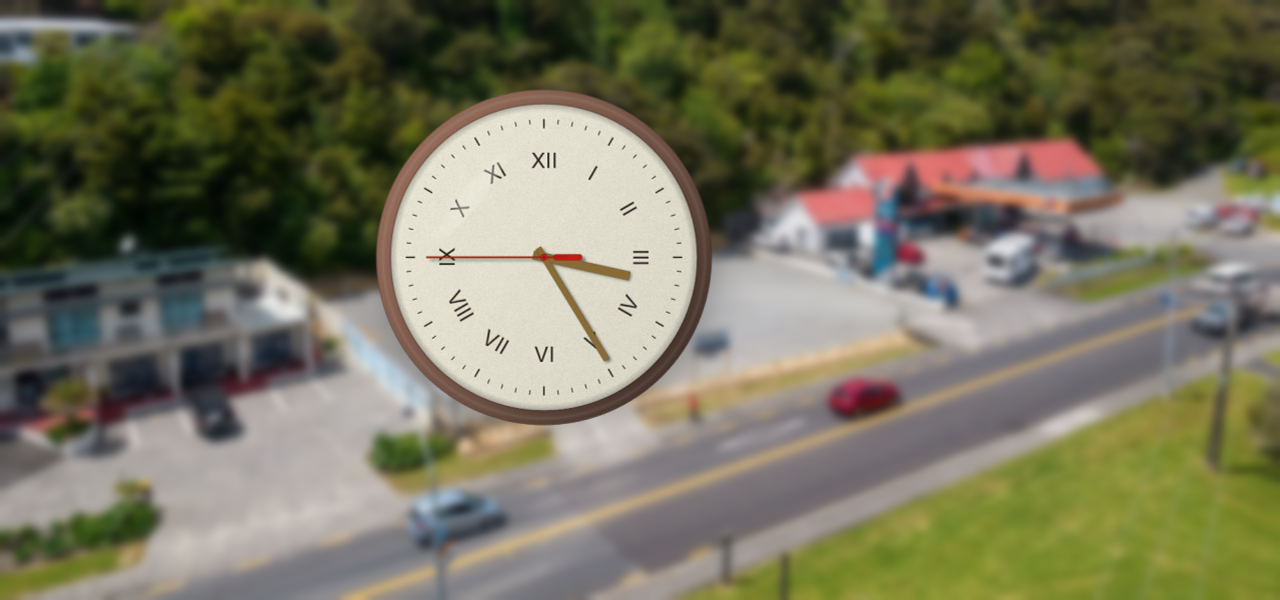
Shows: 3:24:45
